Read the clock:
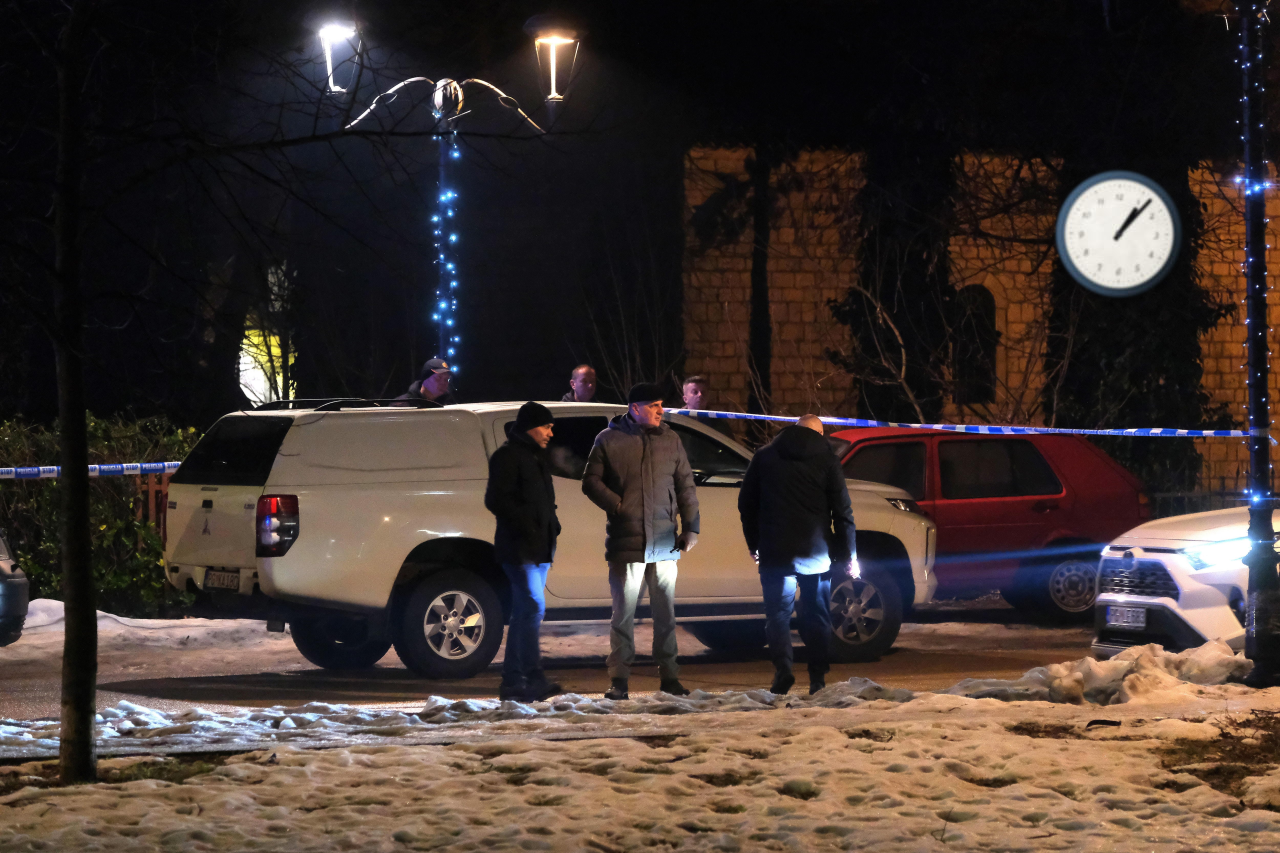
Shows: 1:07
